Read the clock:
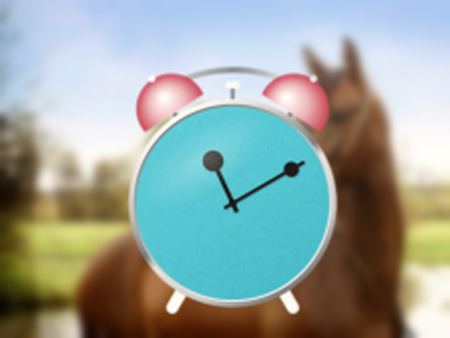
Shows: 11:10
